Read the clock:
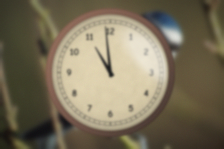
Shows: 10:59
